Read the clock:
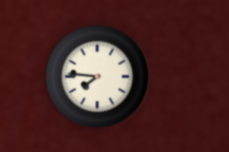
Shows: 7:46
